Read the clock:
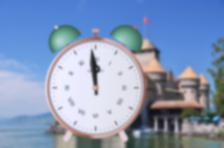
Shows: 11:59
